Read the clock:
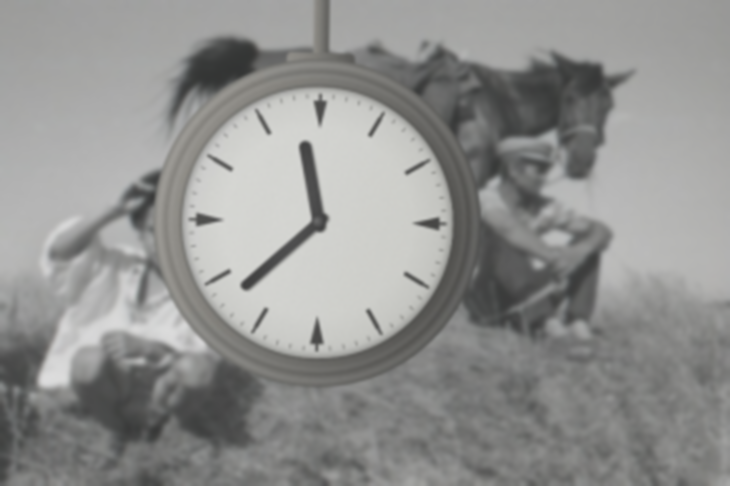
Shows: 11:38
